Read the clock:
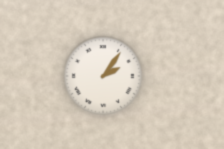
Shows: 2:06
